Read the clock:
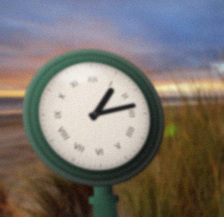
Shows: 1:13
